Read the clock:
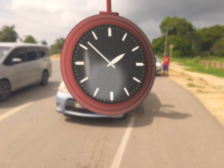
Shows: 1:52
